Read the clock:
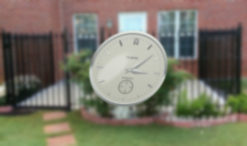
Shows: 3:08
